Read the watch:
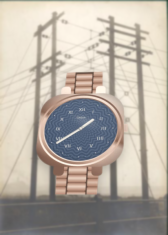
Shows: 1:39
